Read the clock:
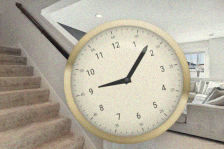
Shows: 9:08
